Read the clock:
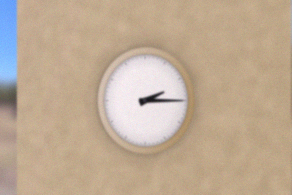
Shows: 2:15
